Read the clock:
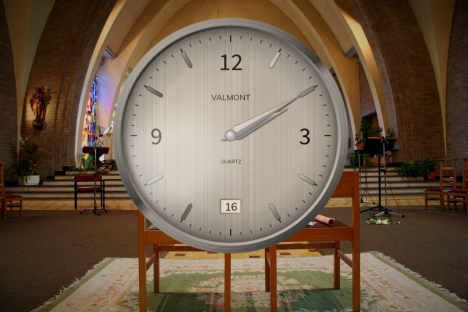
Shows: 2:10
